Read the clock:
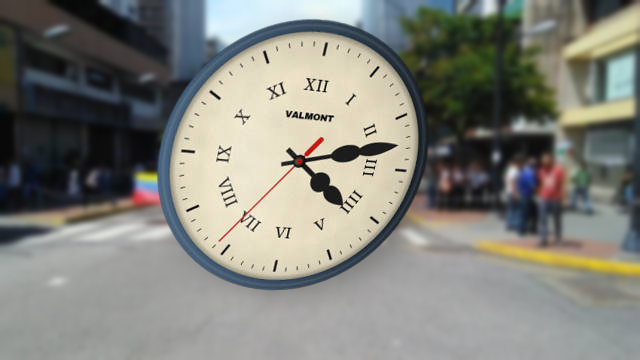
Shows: 4:12:36
